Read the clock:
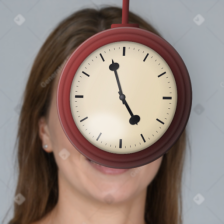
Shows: 4:57
